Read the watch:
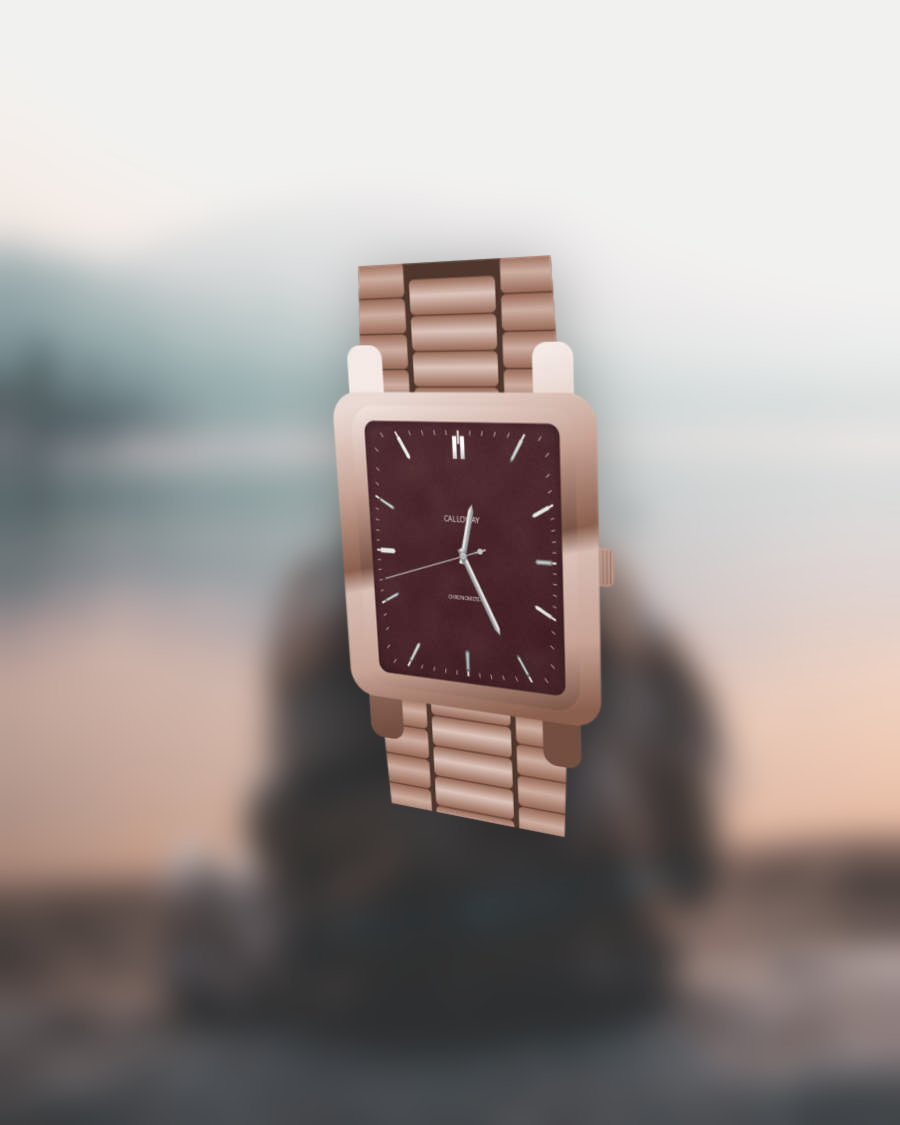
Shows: 12:25:42
